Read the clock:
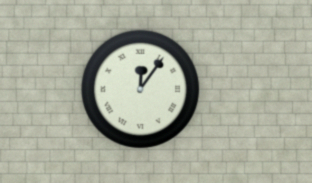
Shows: 12:06
